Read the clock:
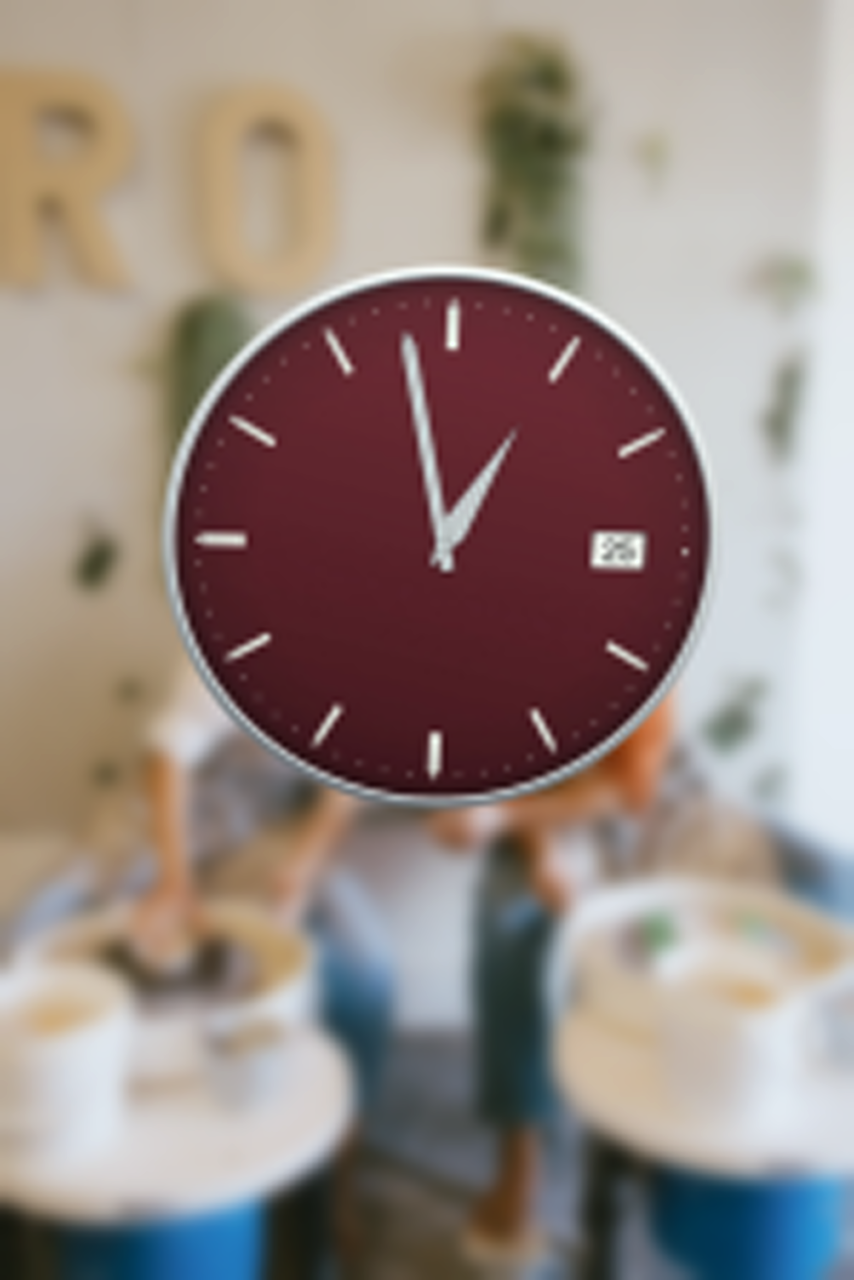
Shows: 12:58
